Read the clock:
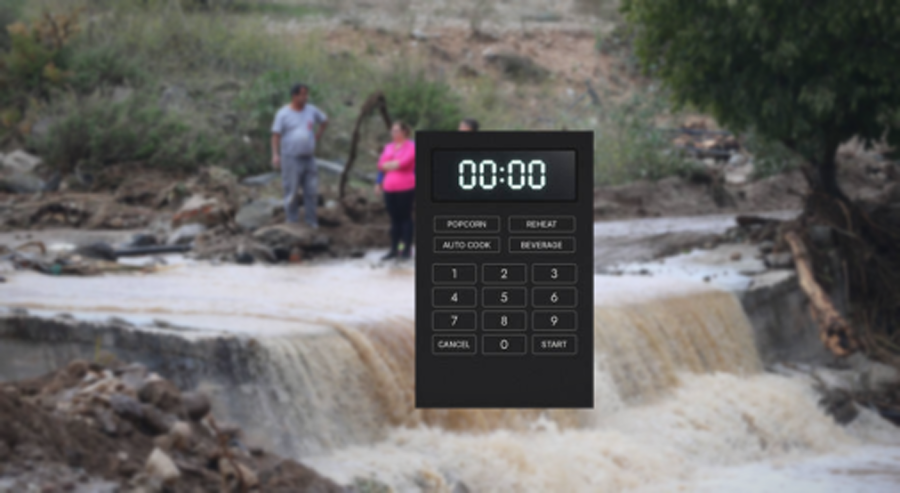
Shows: 0:00
